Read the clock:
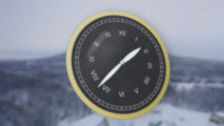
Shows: 1:37
